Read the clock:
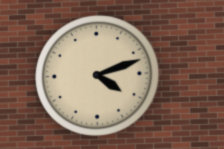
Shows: 4:12
